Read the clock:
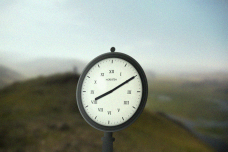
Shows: 8:10
